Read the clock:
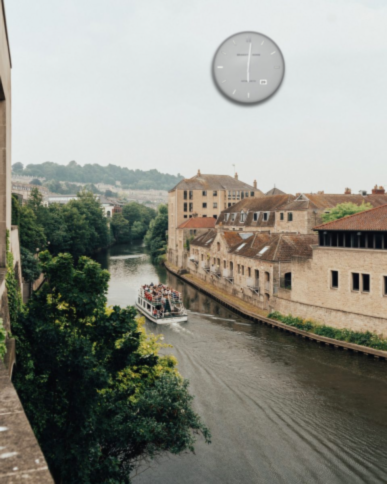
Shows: 6:01
